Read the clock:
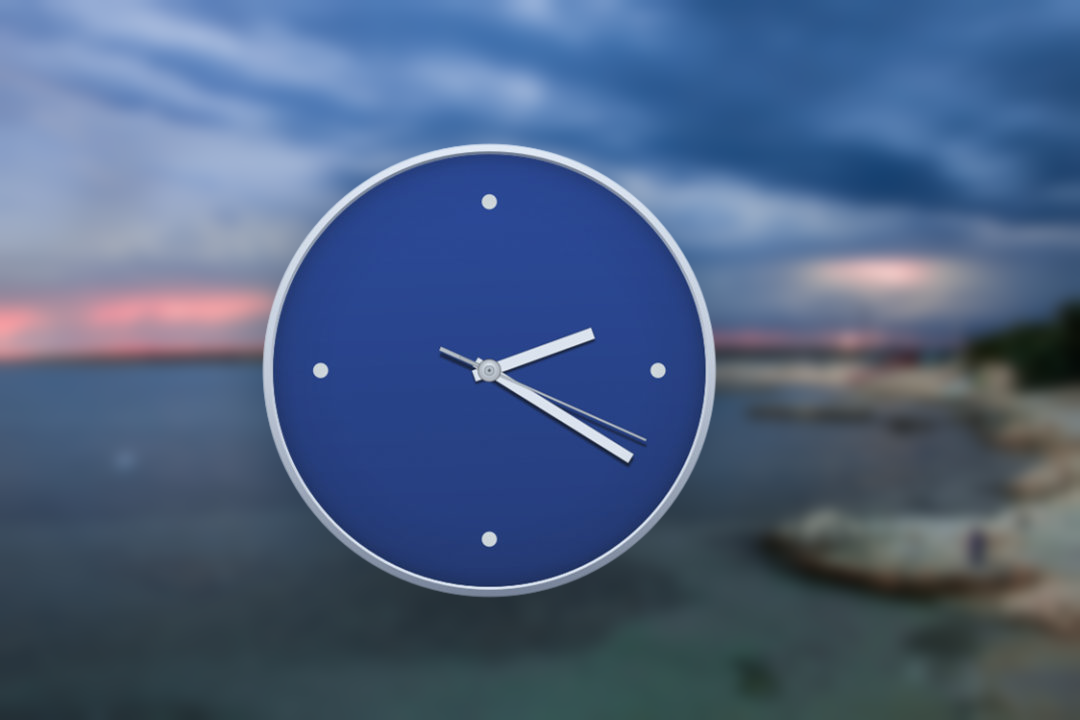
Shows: 2:20:19
